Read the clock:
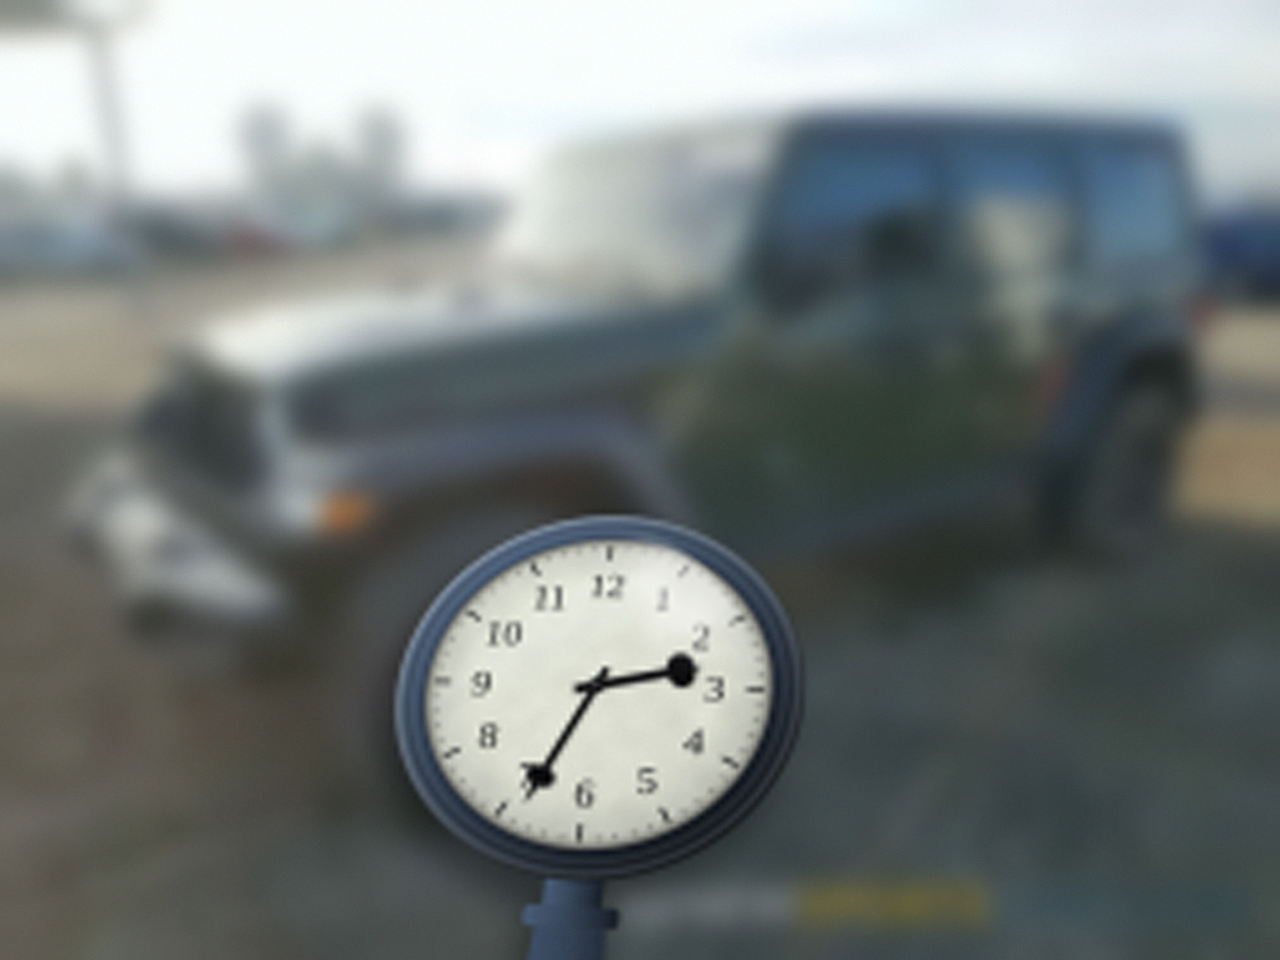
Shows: 2:34
